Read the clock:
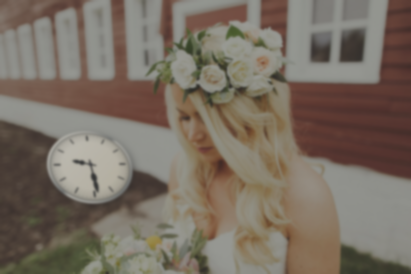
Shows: 9:29
